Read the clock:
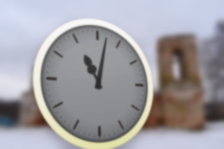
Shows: 11:02
